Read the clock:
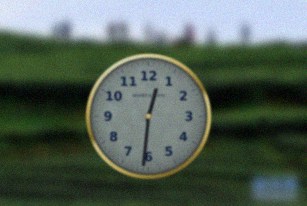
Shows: 12:31
